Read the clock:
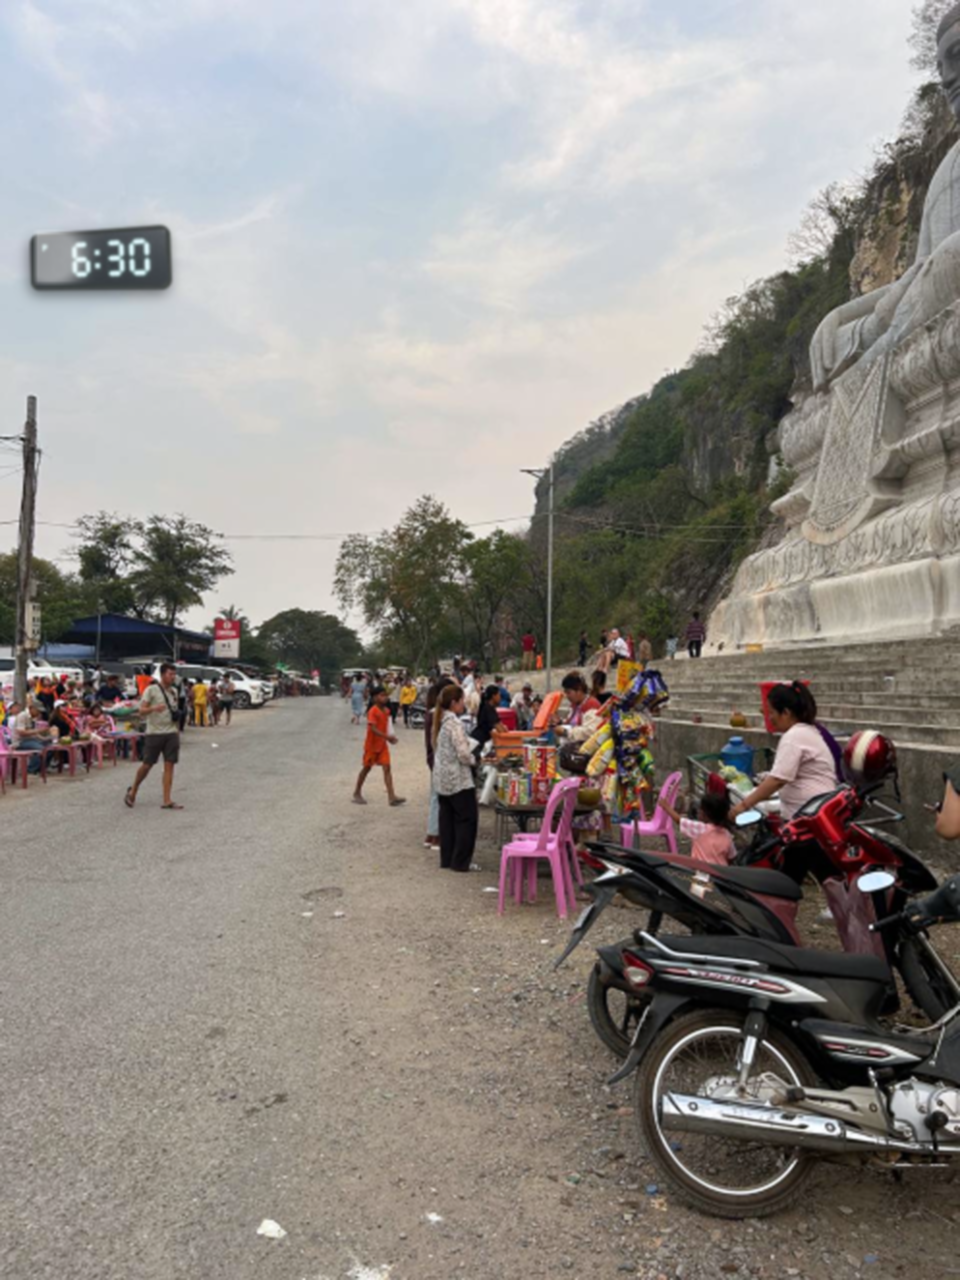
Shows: 6:30
